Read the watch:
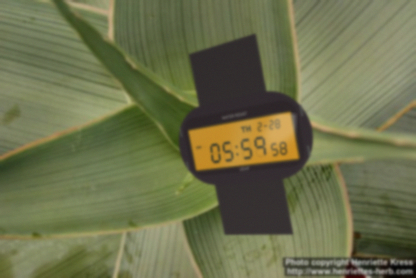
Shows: 5:59:58
